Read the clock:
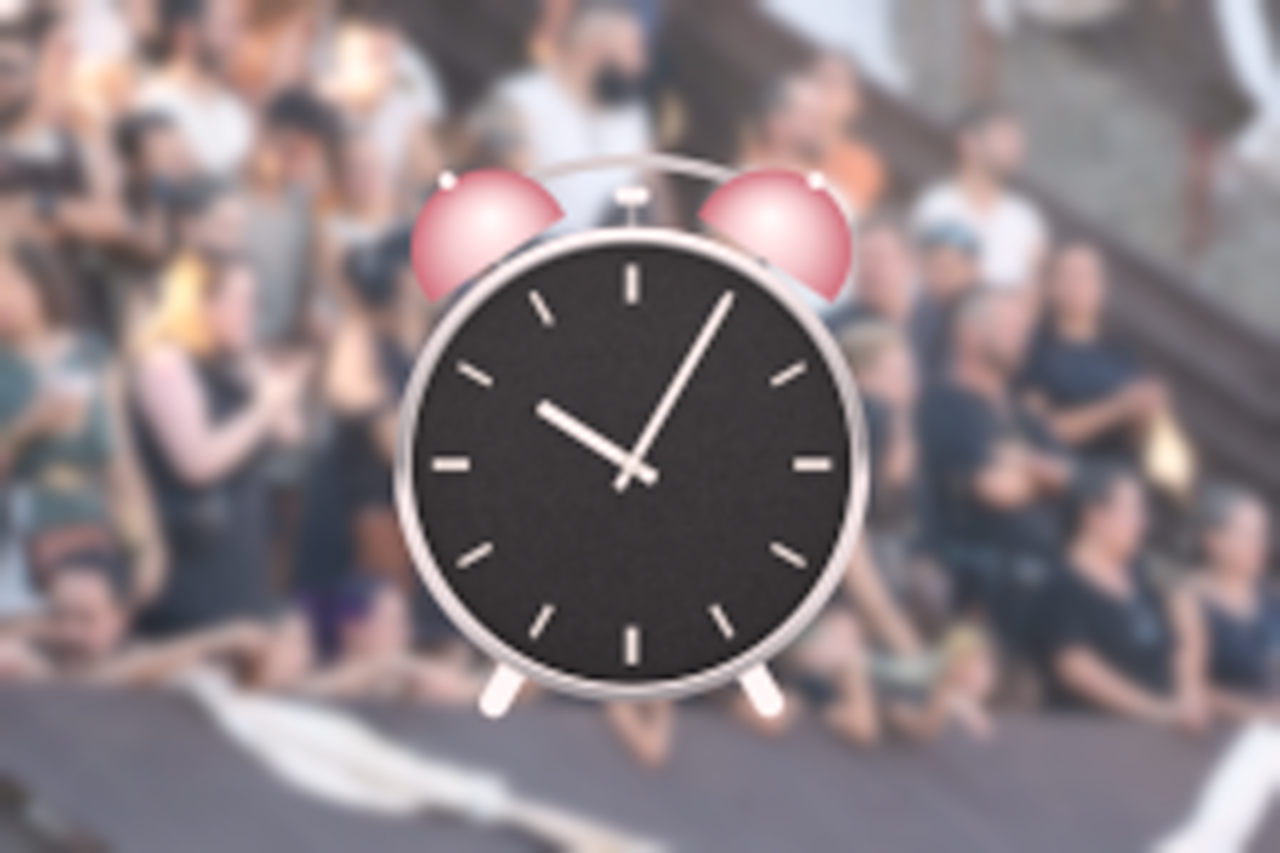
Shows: 10:05
